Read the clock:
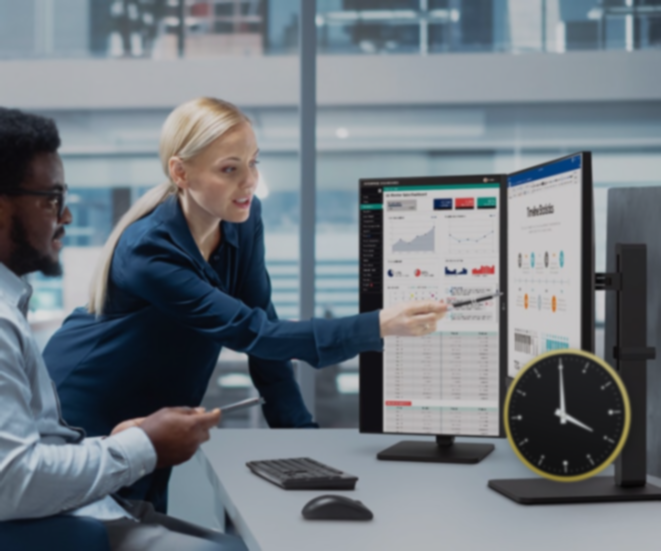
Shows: 4:00
